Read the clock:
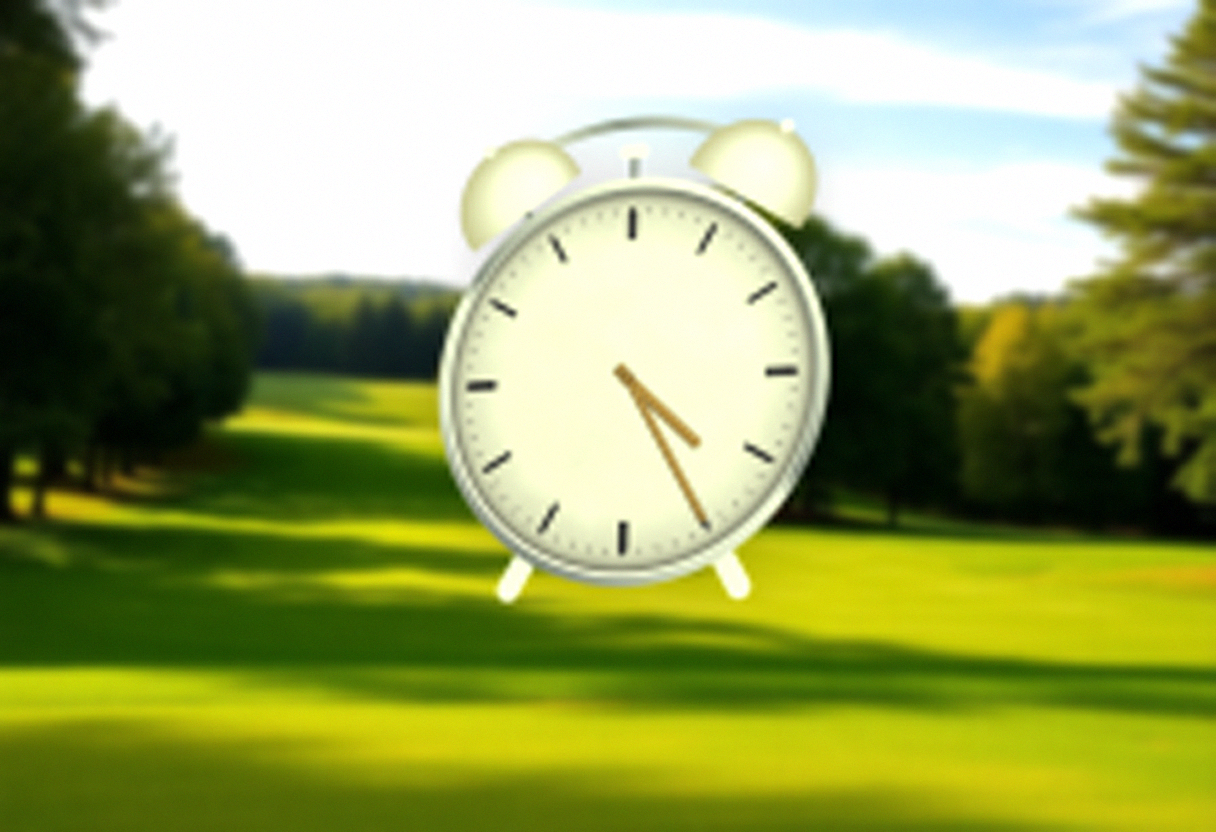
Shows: 4:25
